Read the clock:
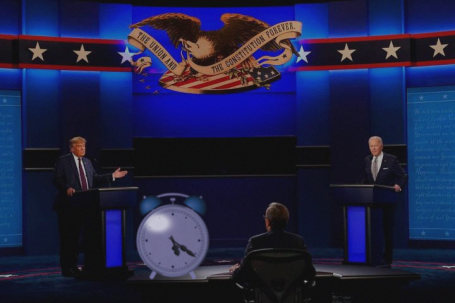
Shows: 5:21
